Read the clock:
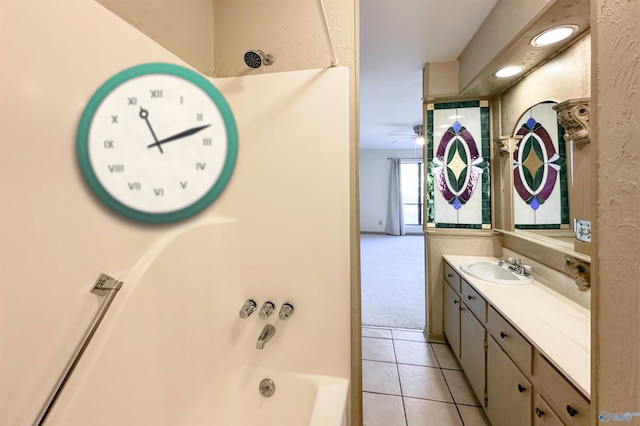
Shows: 11:12
